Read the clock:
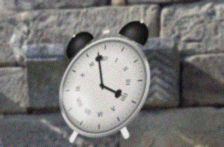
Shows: 3:58
